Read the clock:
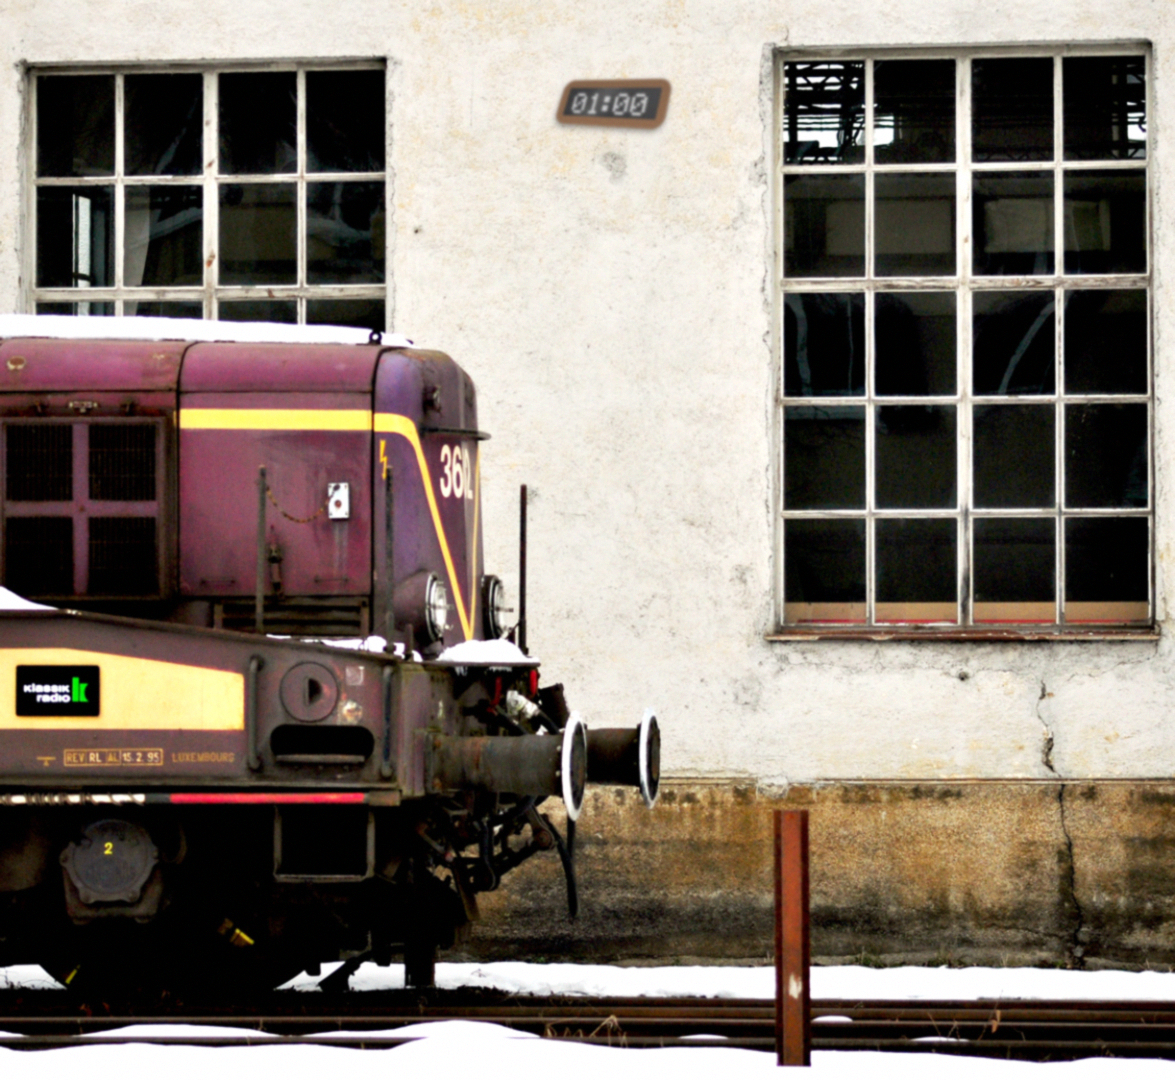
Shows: 1:00
